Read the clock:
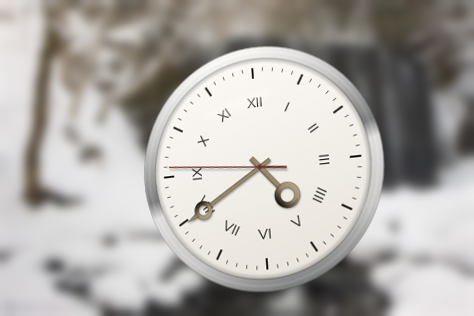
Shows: 4:39:46
